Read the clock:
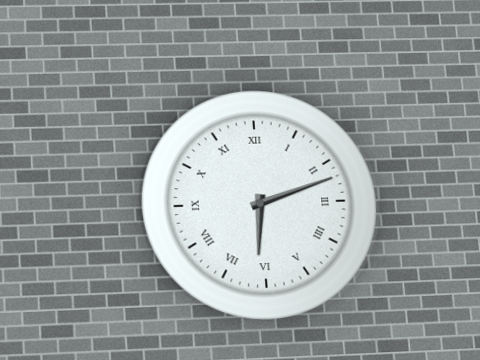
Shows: 6:12
